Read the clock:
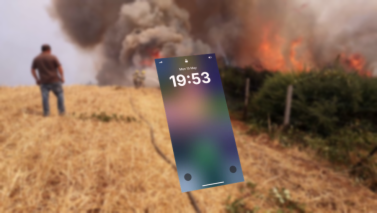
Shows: 19:53
